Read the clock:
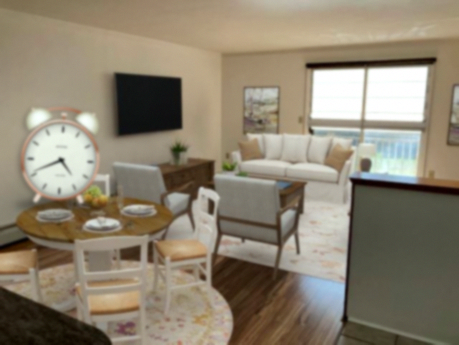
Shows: 4:41
